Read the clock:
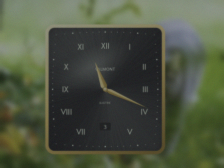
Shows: 11:19
